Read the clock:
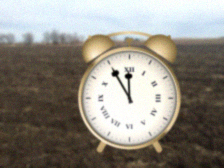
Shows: 11:55
